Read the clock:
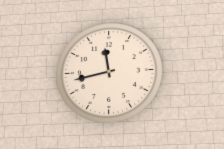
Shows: 11:43
